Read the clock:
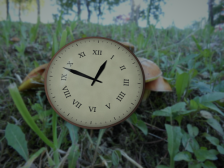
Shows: 12:48
